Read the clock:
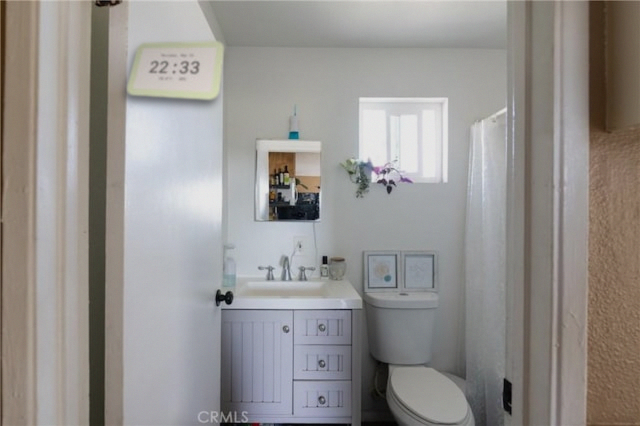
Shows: 22:33
